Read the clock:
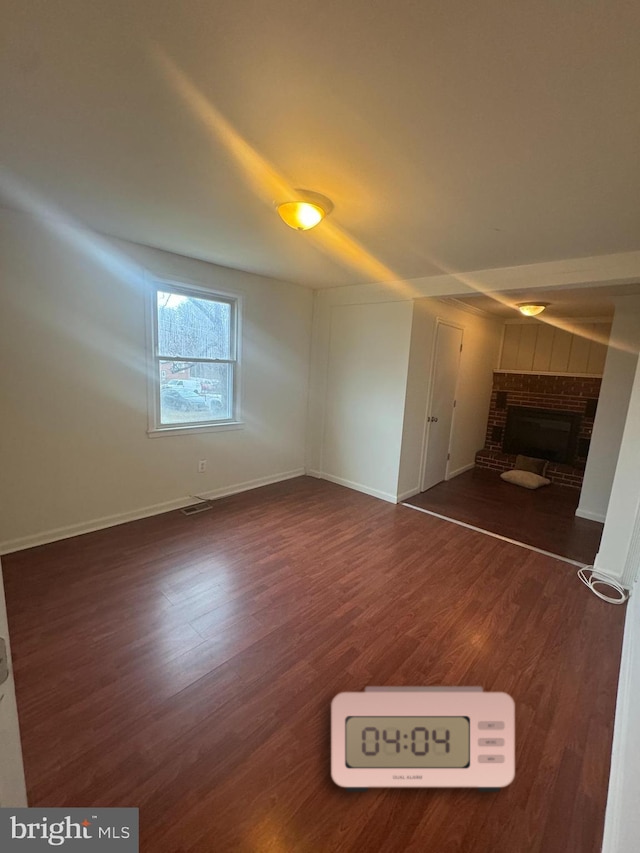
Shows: 4:04
